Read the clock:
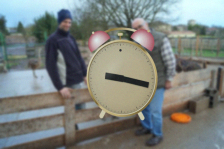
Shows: 9:17
